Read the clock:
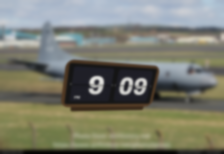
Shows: 9:09
